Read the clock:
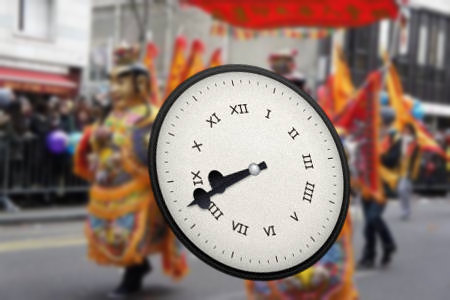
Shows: 8:42
